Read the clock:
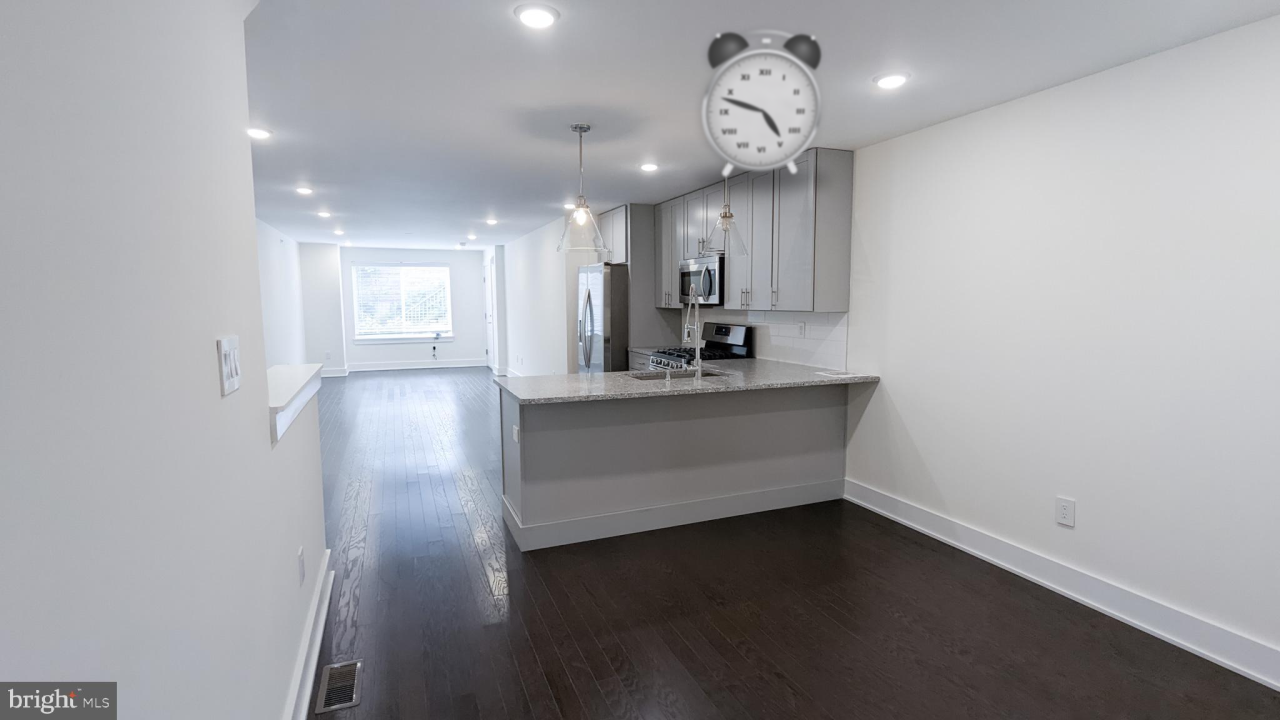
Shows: 4:48
